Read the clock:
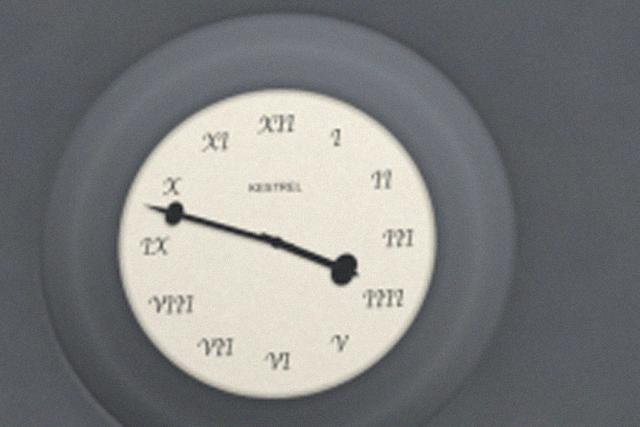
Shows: 3:48
